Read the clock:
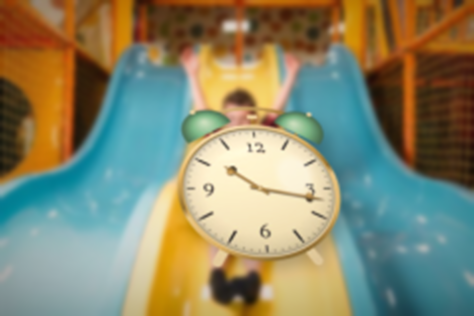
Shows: 10:17
